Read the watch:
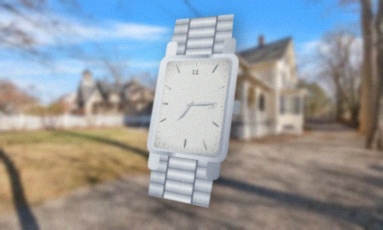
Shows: 7:14
